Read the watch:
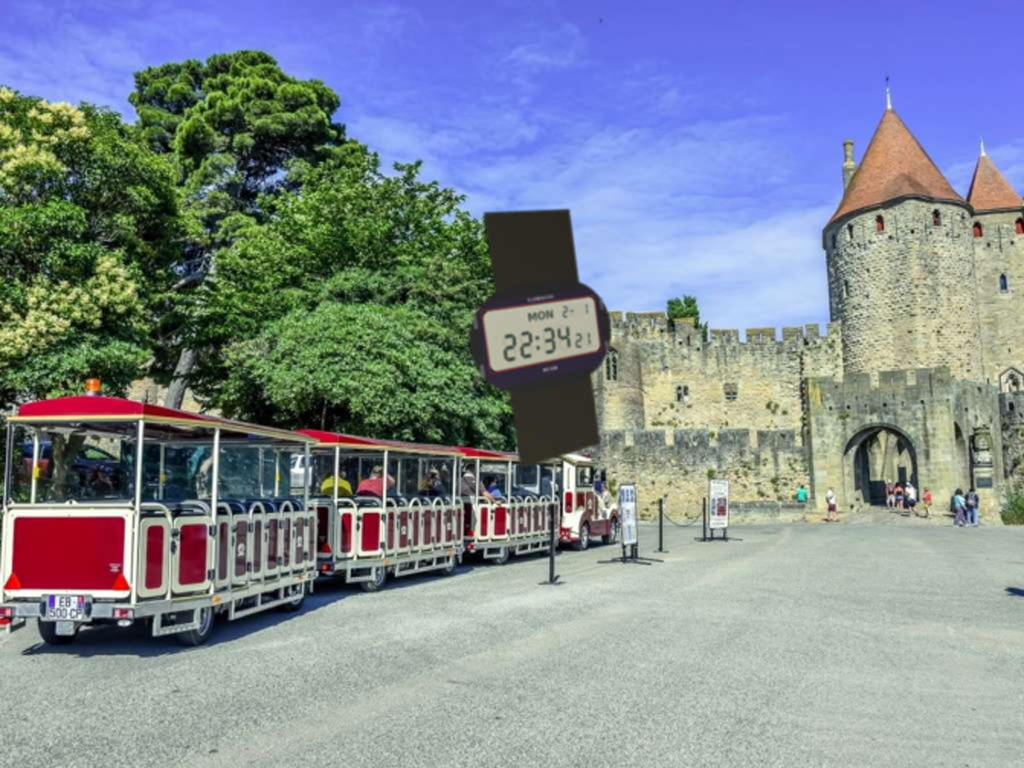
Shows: 22:34:21
